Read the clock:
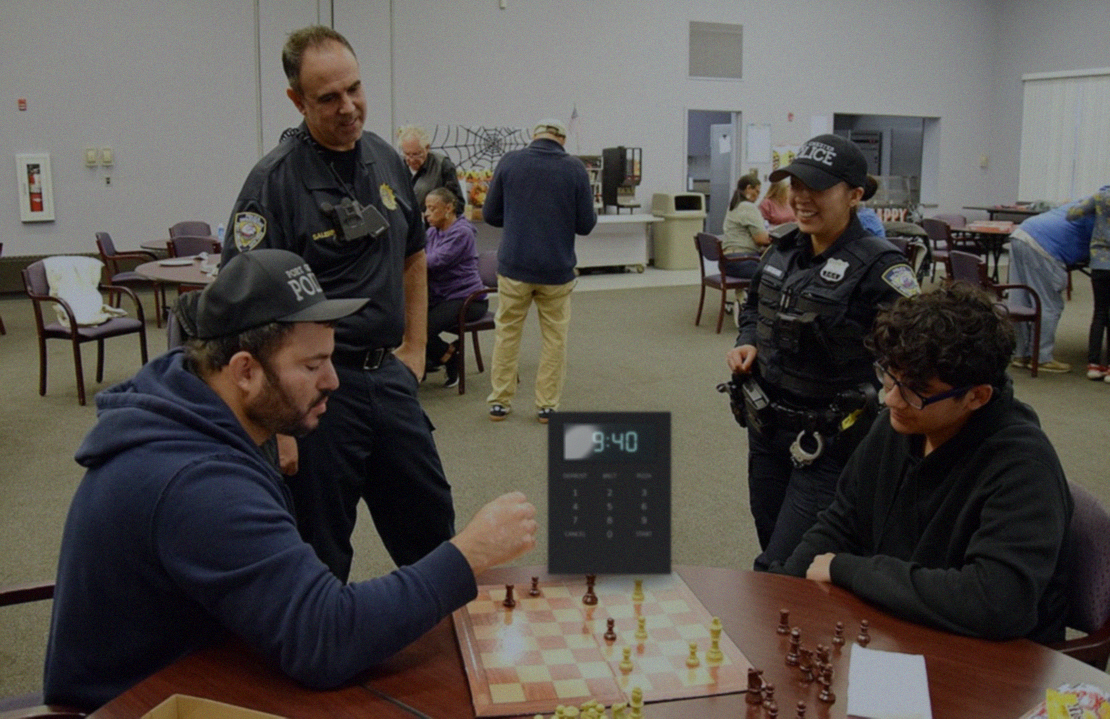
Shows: 9:40
